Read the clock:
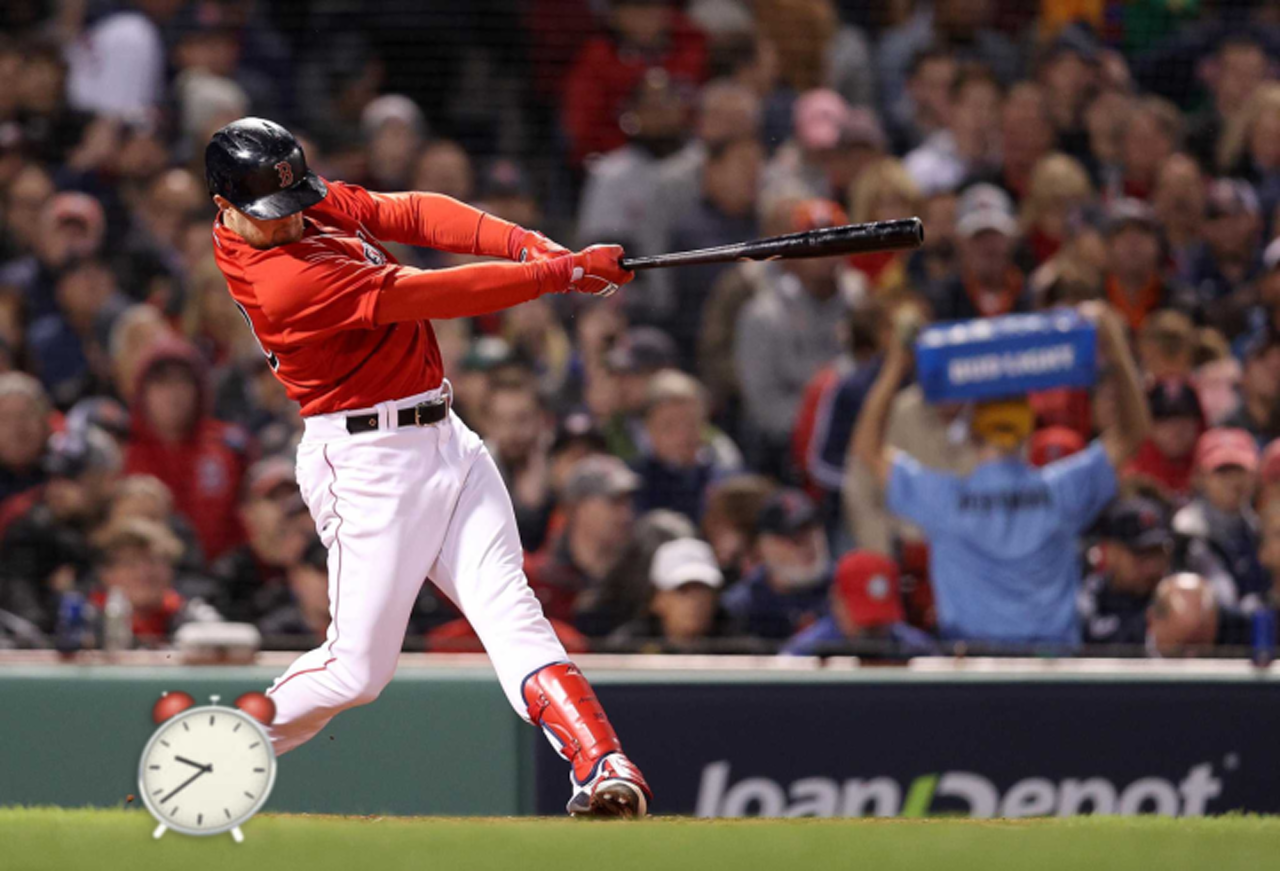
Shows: 9:38
